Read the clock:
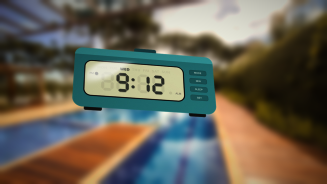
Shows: 9:12
